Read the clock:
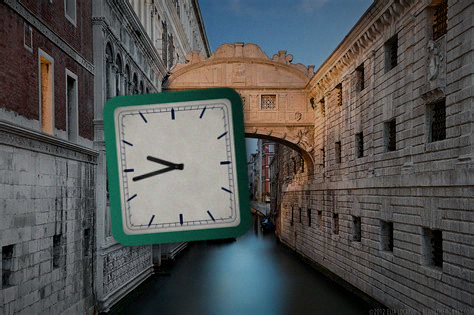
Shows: 9:43
